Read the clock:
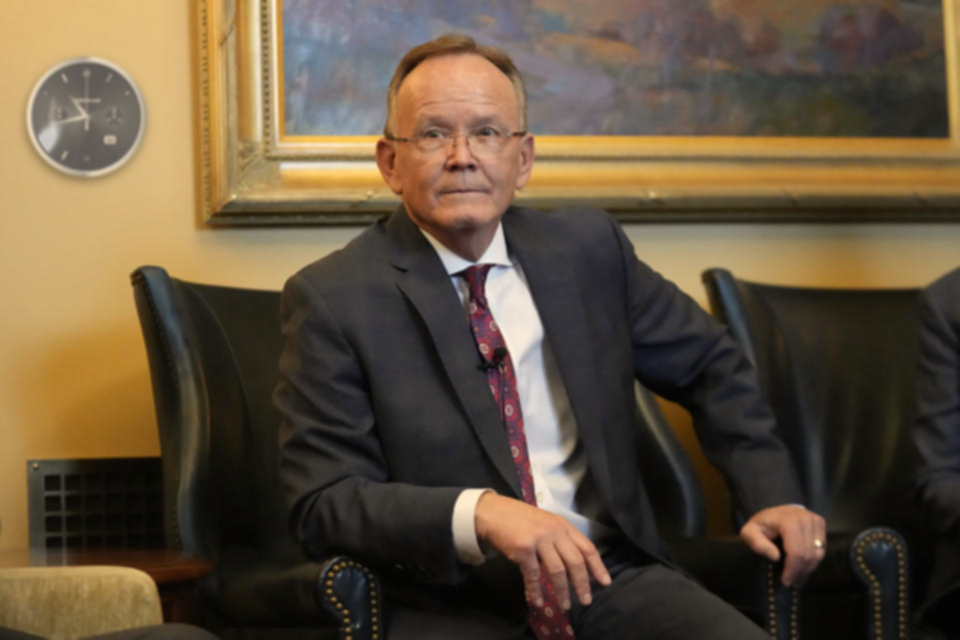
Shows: 10:43
